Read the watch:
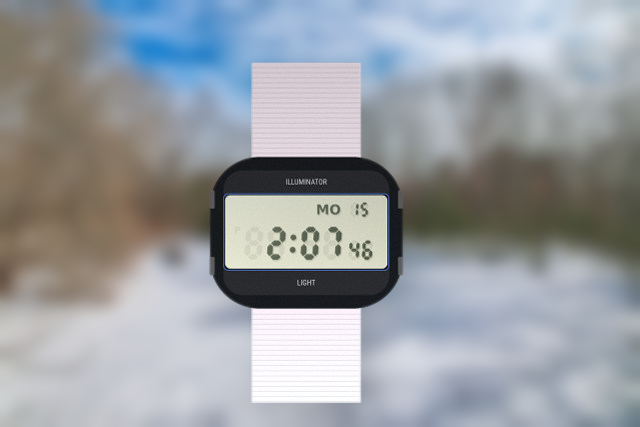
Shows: 2:07:46
